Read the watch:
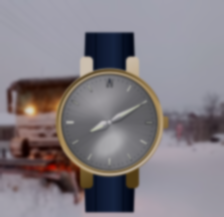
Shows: 8:10
